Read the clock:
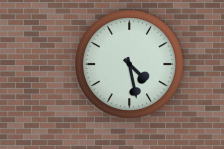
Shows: 4:28
